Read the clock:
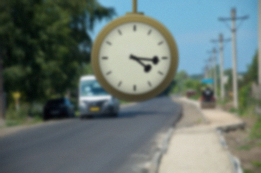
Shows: 4:16
